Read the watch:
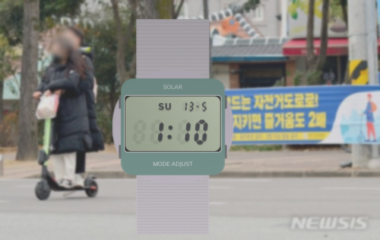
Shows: 1:10
